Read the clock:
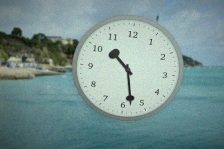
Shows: 10:28
